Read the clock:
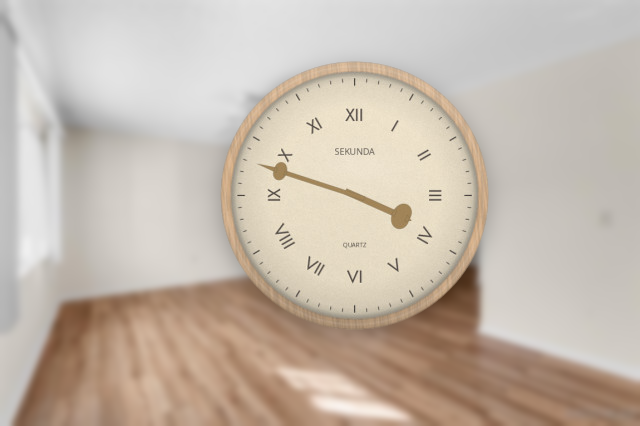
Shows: 3:48
